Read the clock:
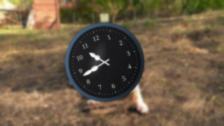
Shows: 10:43
